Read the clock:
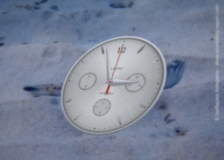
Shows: 2:56
